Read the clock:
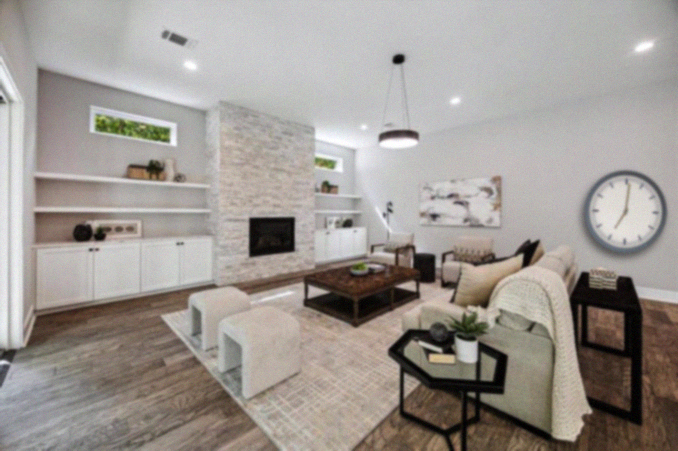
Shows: 7:01
